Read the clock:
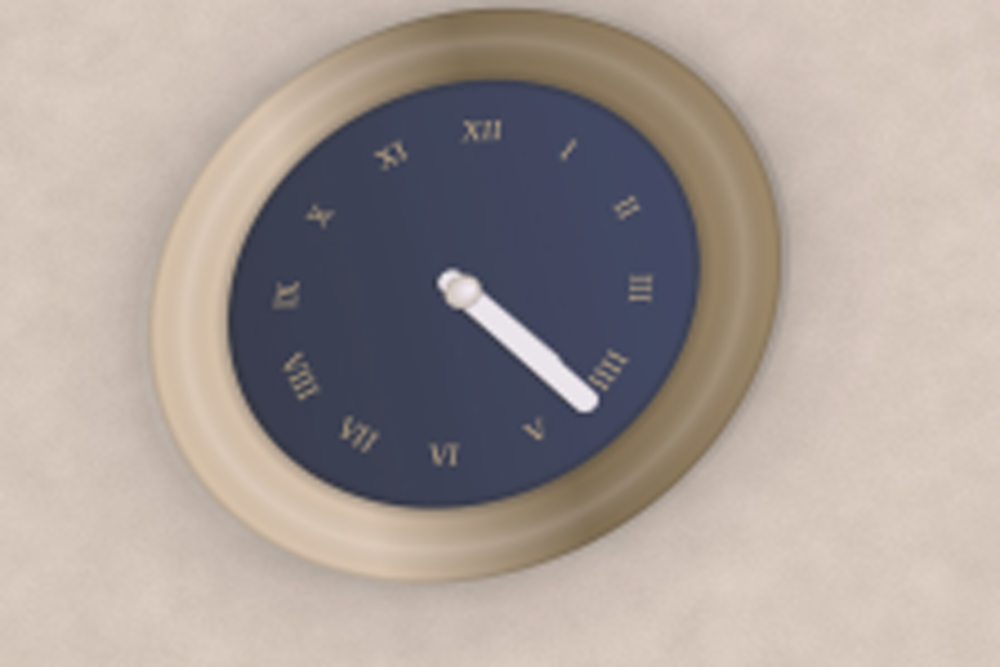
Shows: 4:22
